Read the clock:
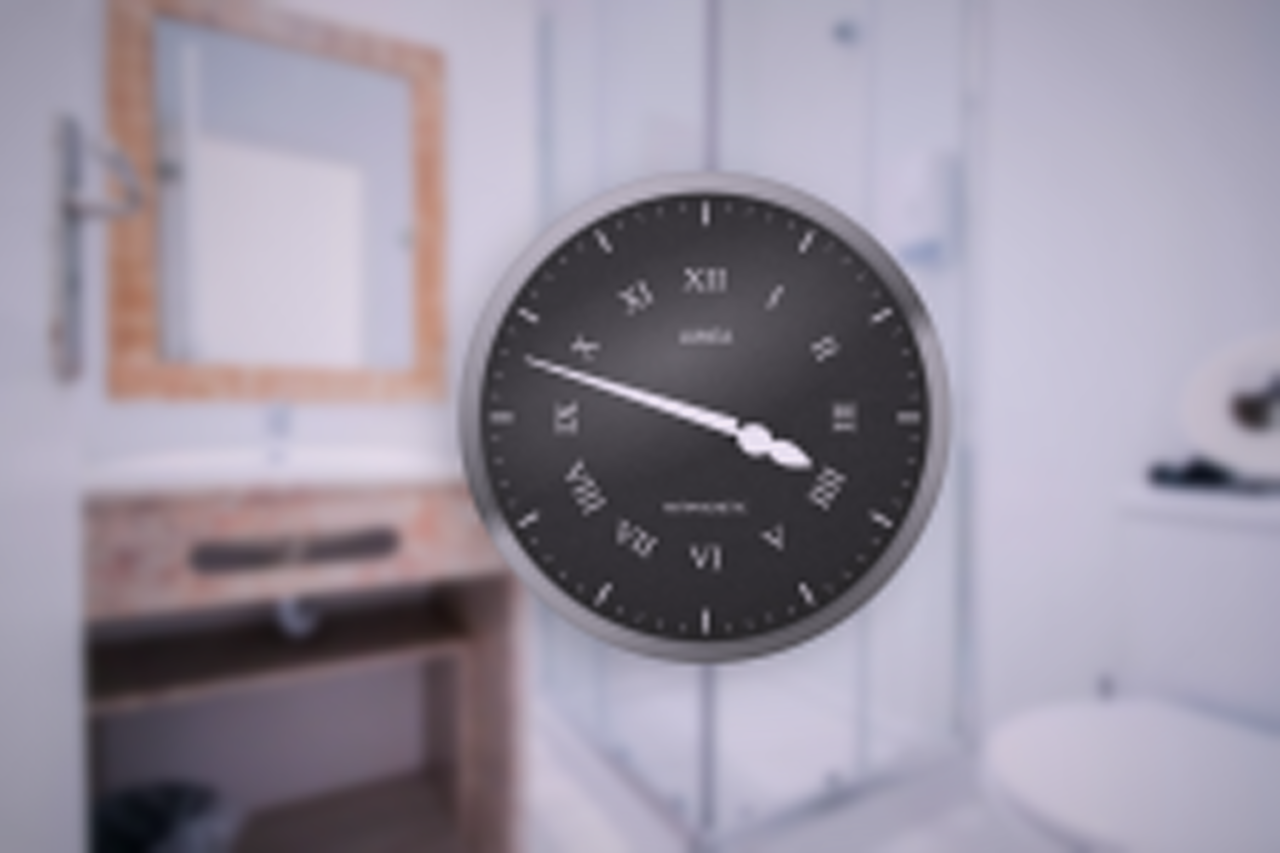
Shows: 3:48
